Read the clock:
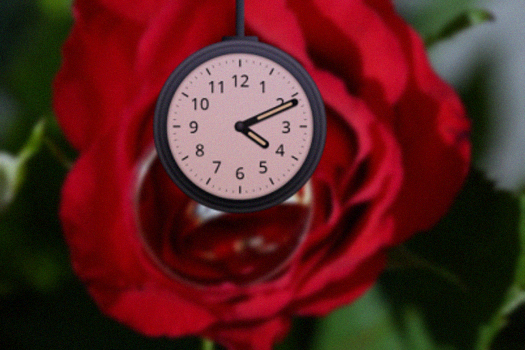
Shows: 4:11
